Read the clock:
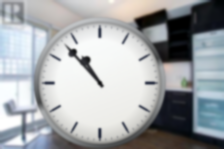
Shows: 10:53
